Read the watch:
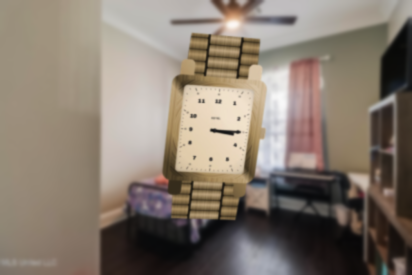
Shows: 3:15
